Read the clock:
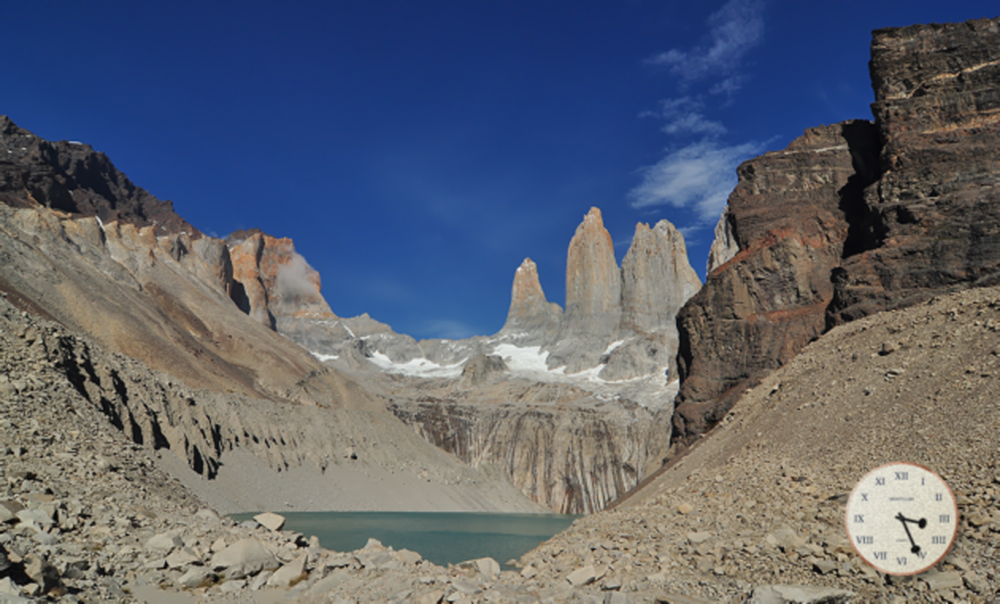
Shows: 3:26
